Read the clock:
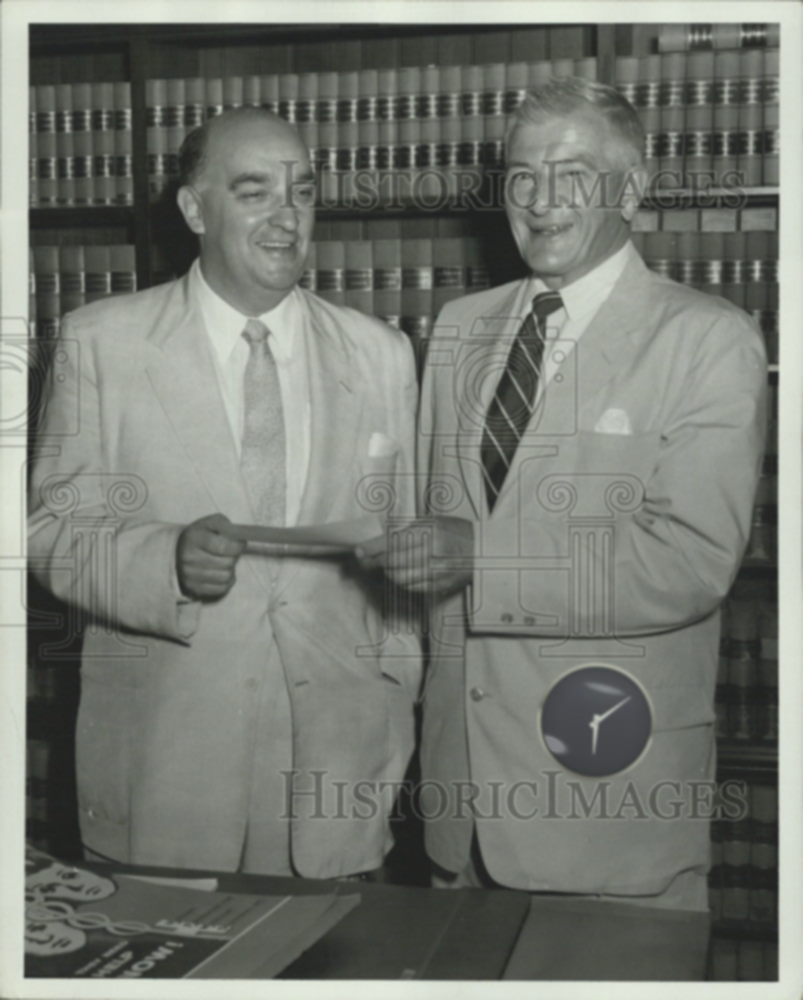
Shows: 6:09
